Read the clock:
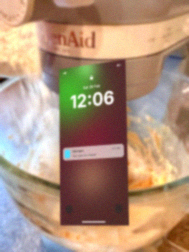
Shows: 12:06
